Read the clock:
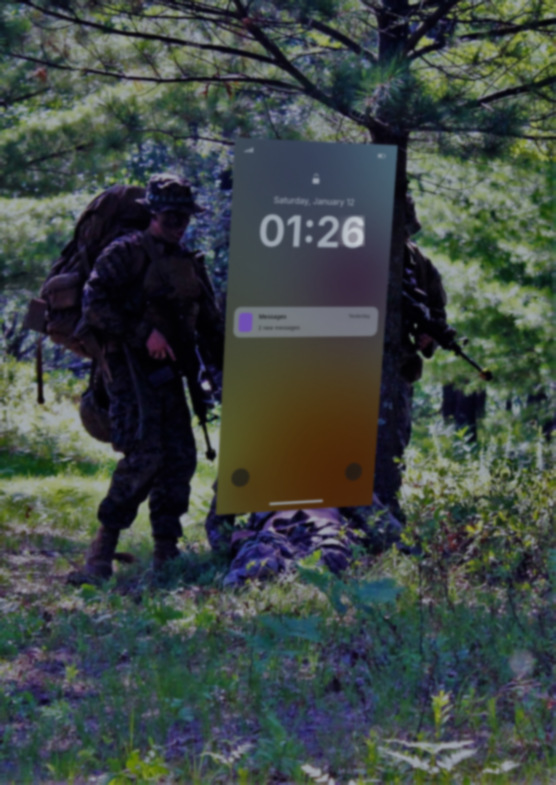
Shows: 1:26
